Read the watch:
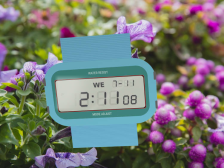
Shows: 2:11:08
